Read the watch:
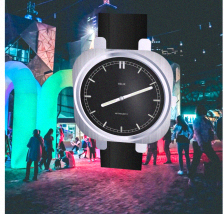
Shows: 8:11
